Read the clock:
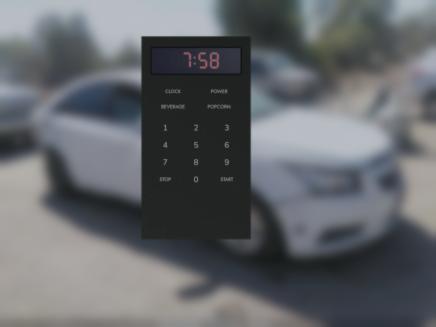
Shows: 7:58
